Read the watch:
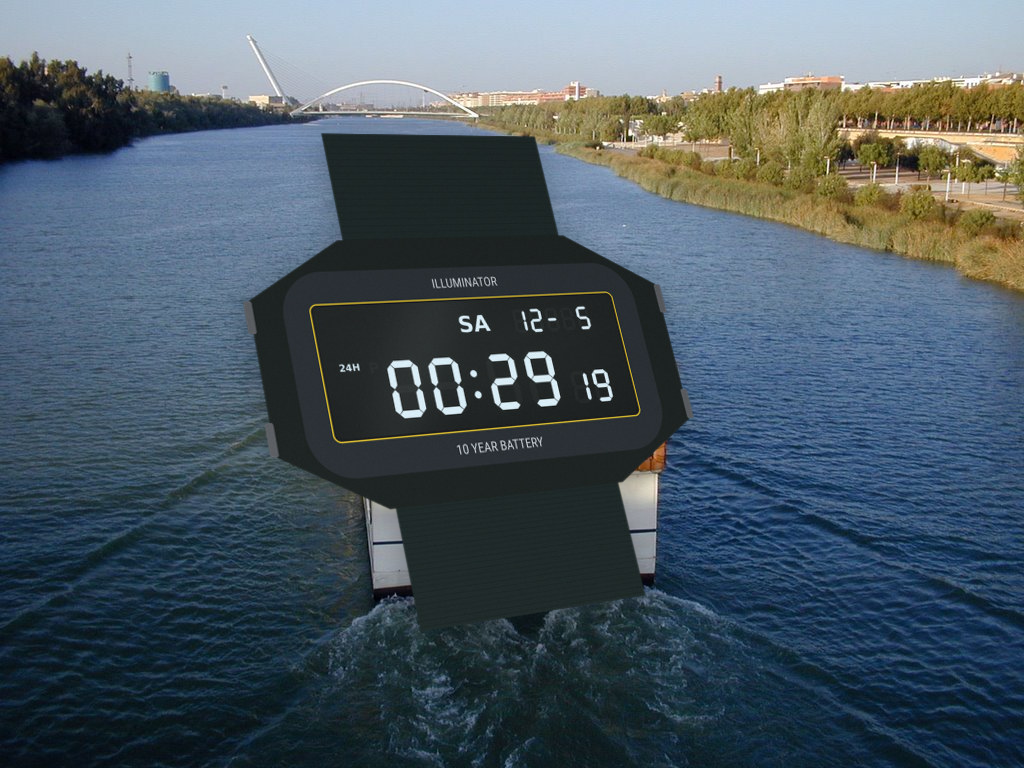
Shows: 0:29:19
